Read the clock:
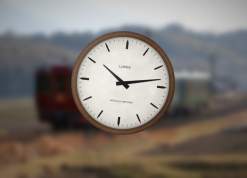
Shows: 10:13
